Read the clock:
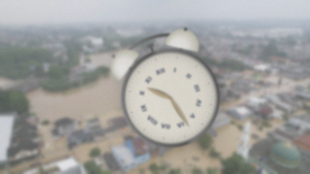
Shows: 10:28
